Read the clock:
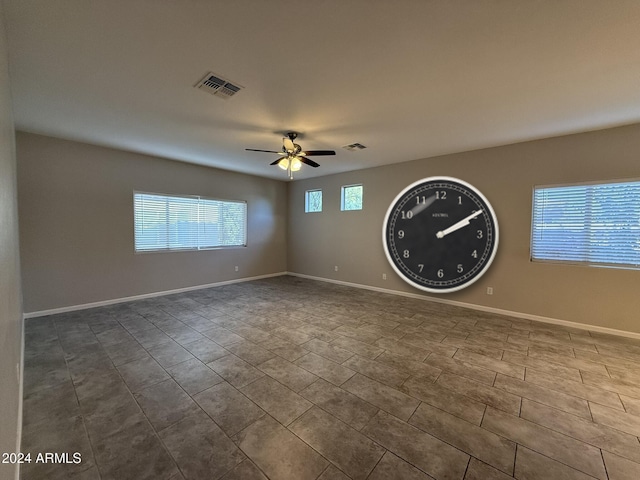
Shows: 2:10
